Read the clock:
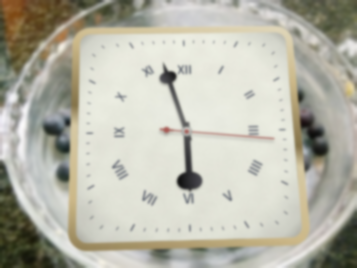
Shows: 5:57:16
